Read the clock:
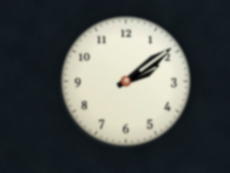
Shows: 2:09
